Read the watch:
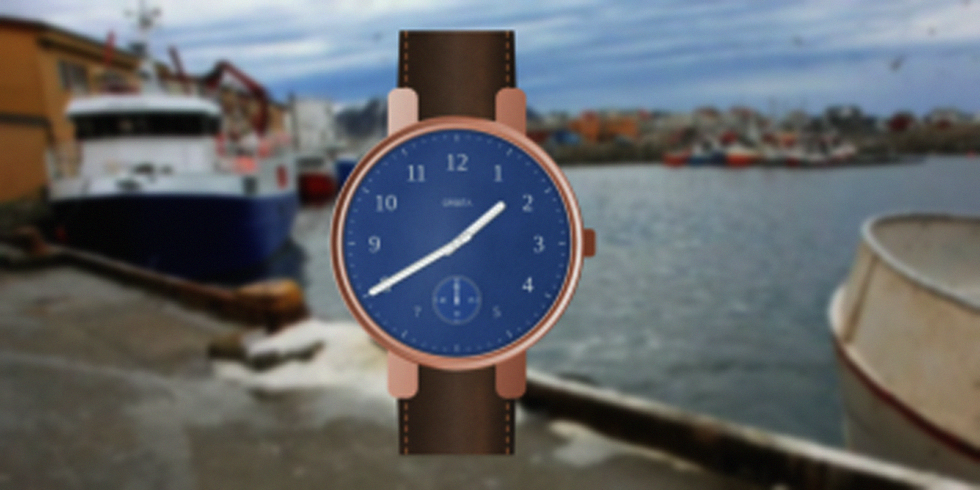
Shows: 1:40
